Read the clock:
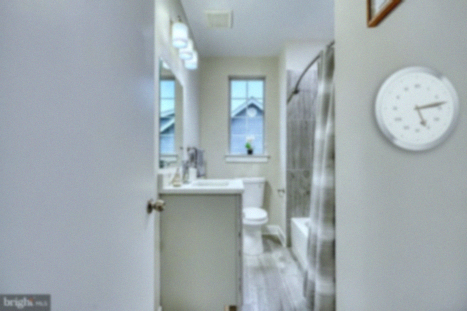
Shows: 5:13
